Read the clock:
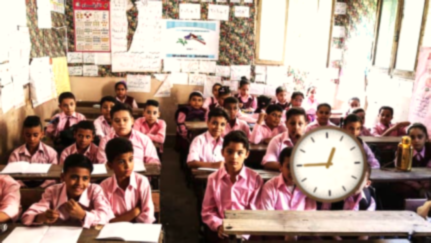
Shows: 12:45
